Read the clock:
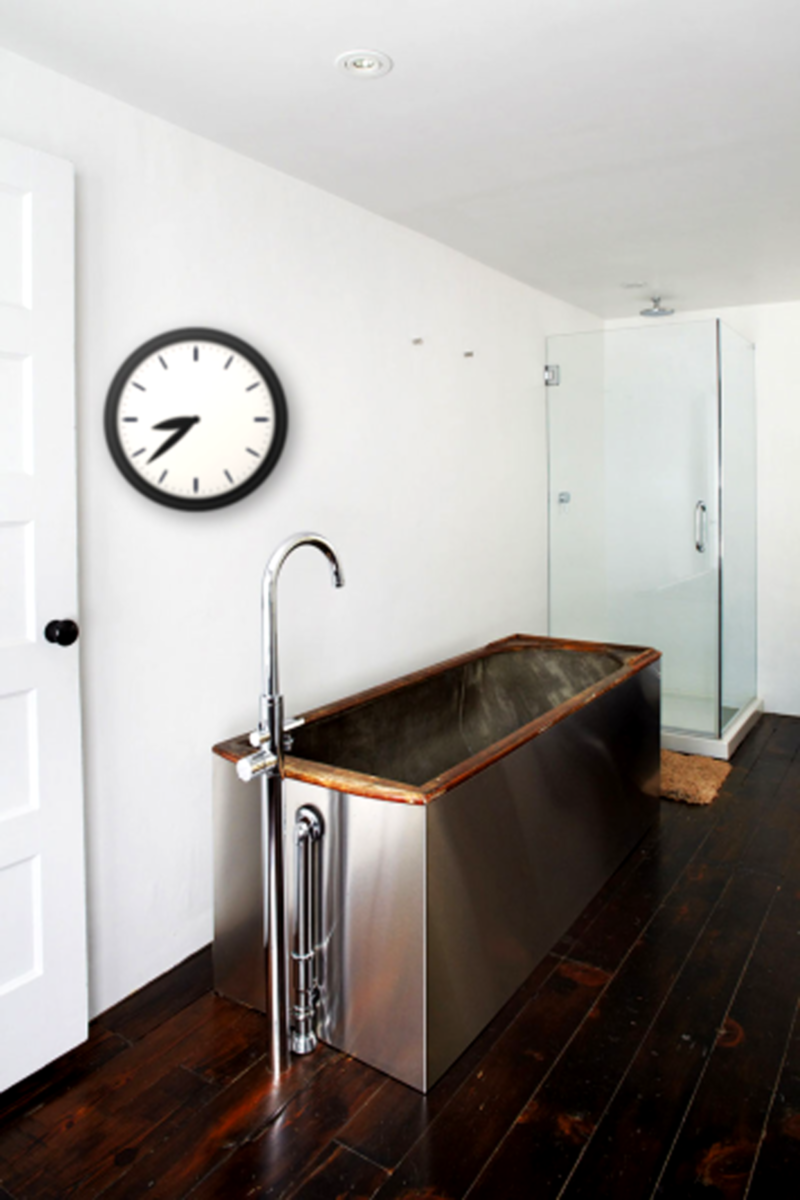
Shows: 8:38
